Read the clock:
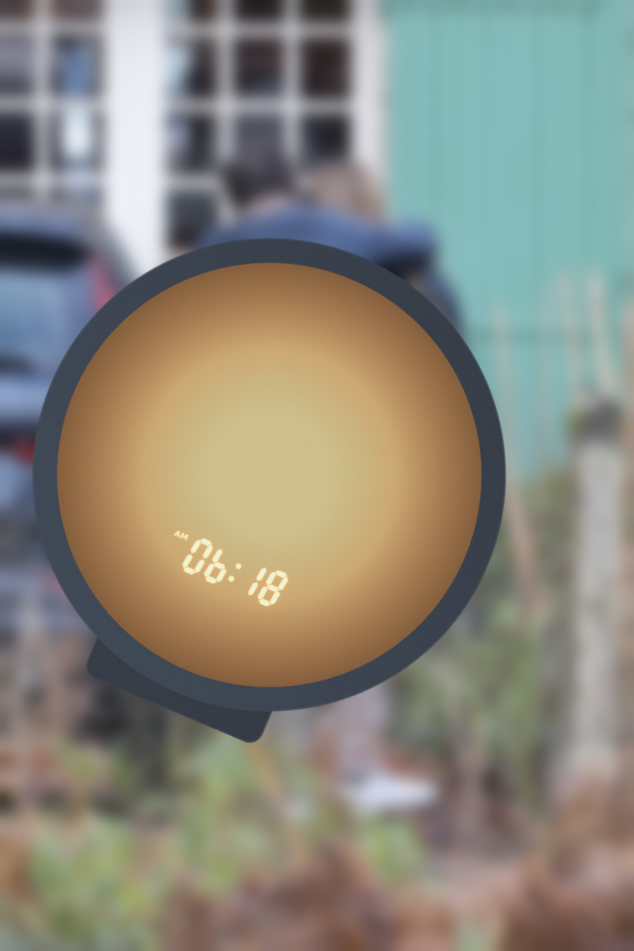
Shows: 6:18
